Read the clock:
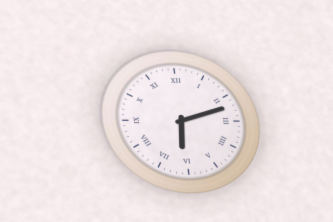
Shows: 6:12
